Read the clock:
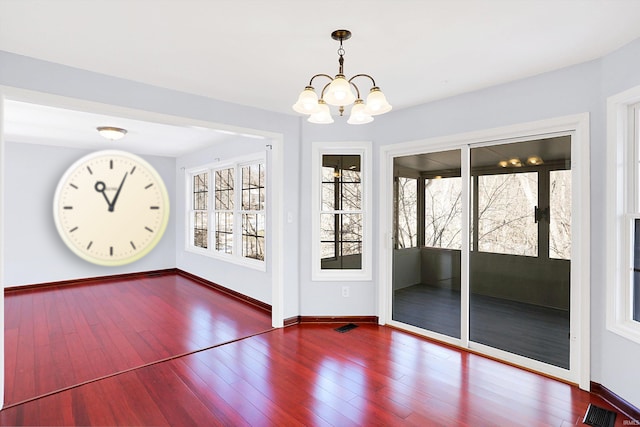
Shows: 11:04
